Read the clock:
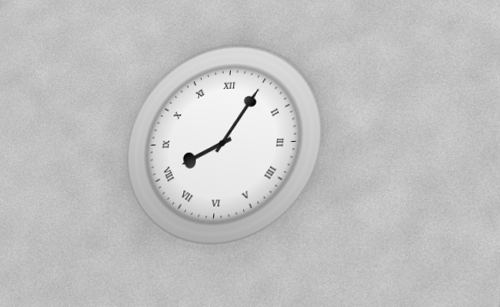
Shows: 8:05
